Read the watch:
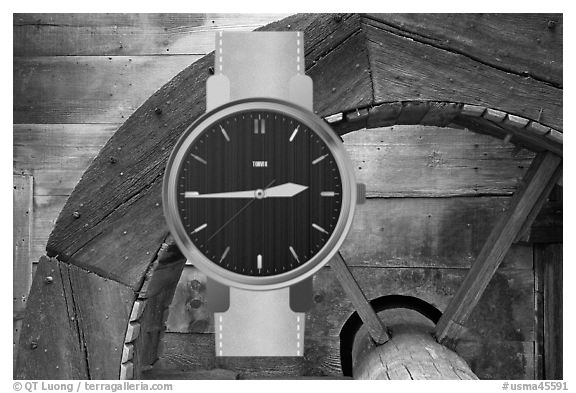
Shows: 2:44:38
